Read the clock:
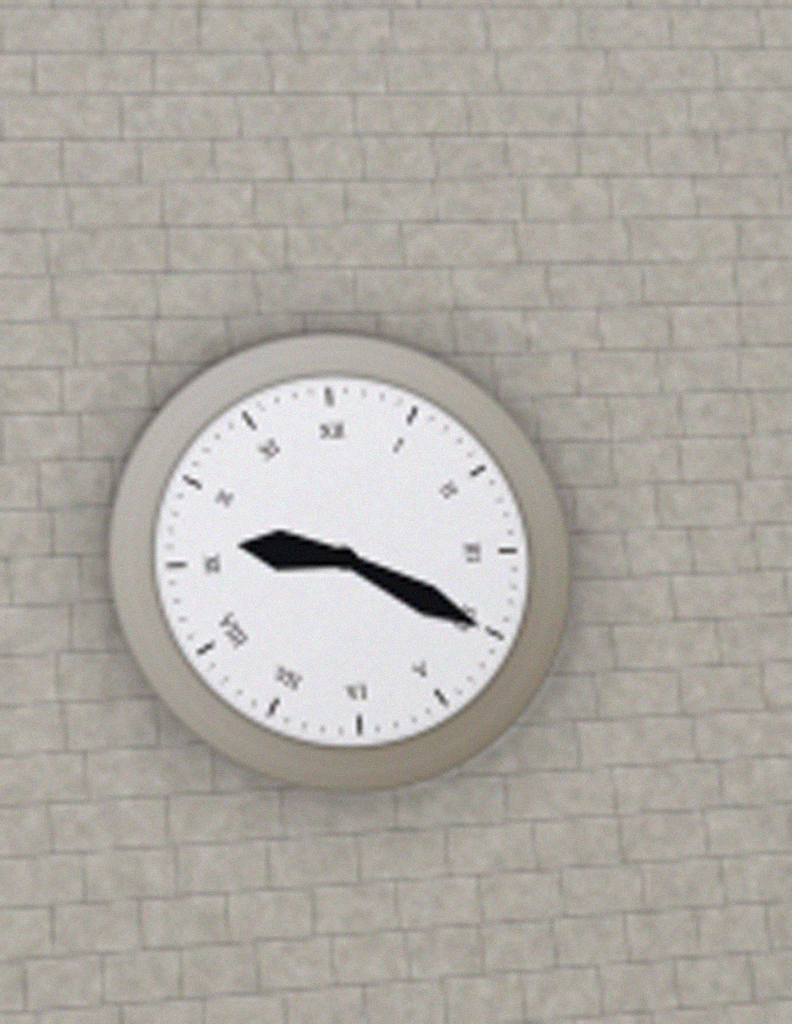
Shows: 9:20
